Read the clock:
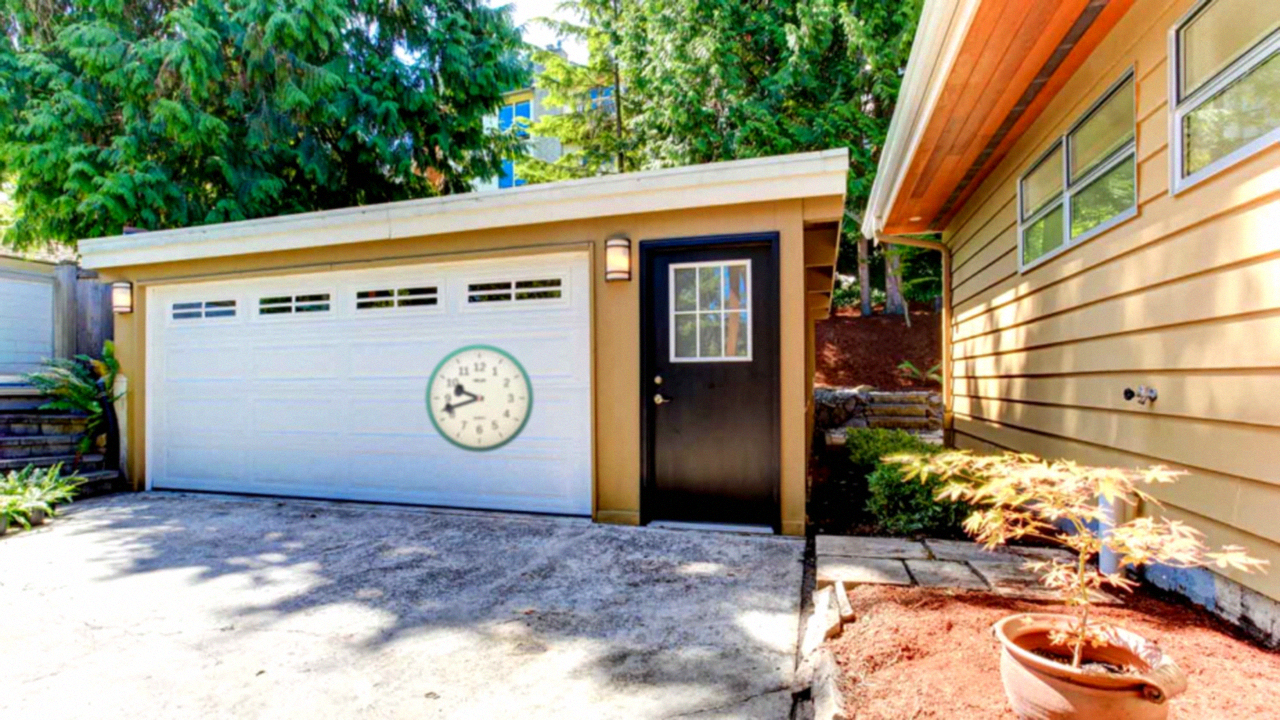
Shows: 9:42
